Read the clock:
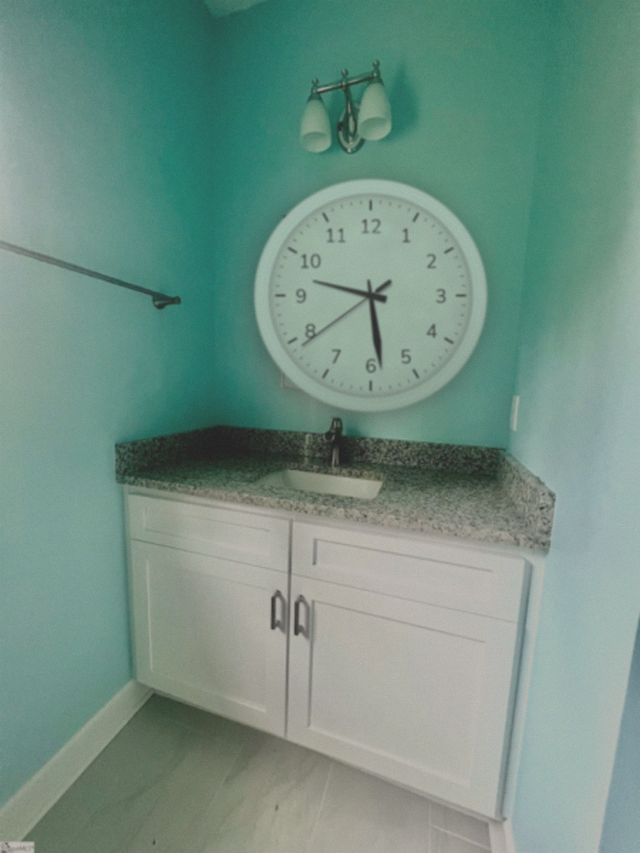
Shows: 9:28:39
